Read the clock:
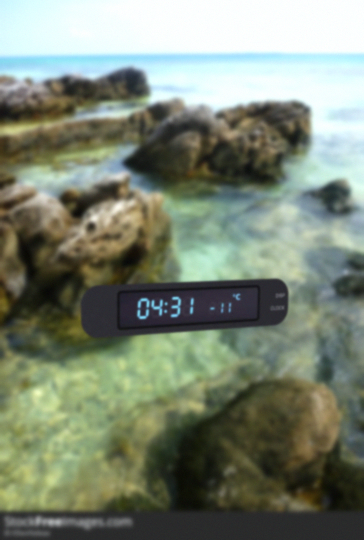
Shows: 4:31
